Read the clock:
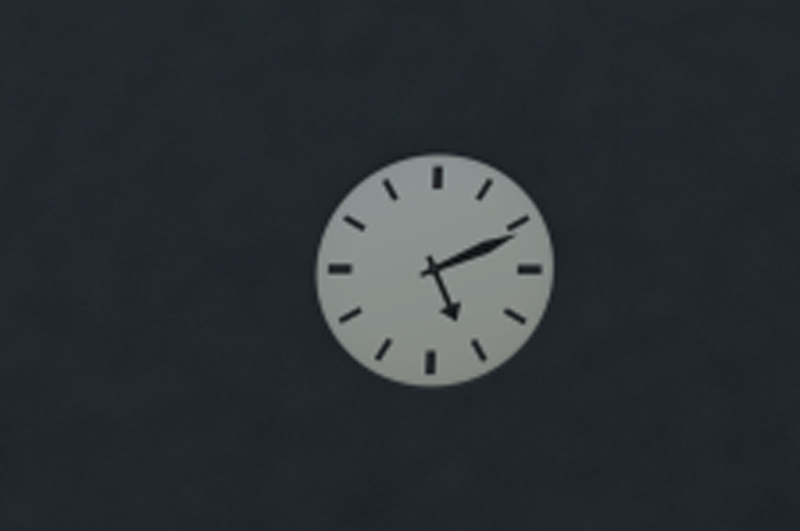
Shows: 5:11
